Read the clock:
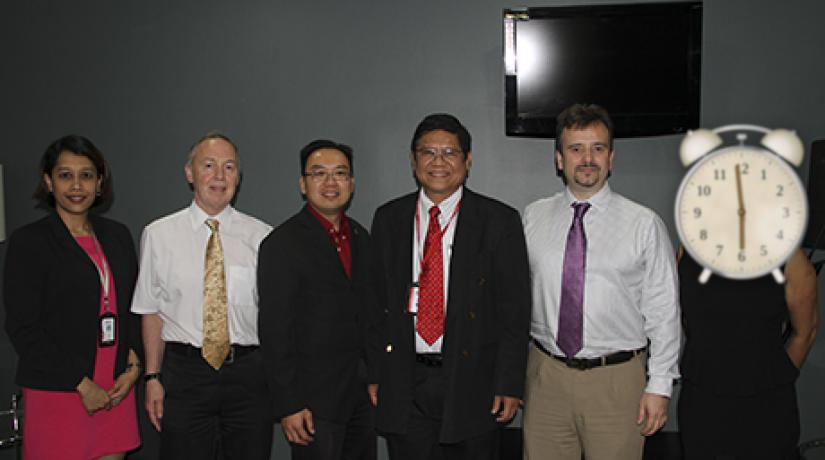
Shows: 5:59
